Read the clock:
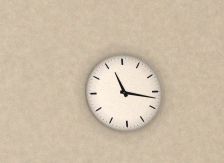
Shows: 11:17
